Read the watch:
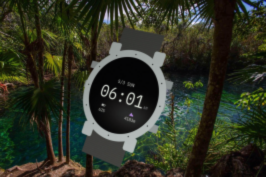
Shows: 6:01
